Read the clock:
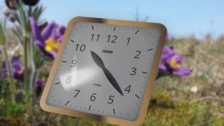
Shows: 10:22
